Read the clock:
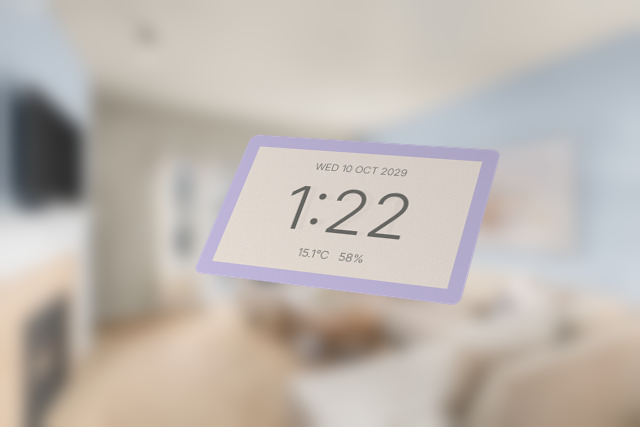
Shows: 1:22
